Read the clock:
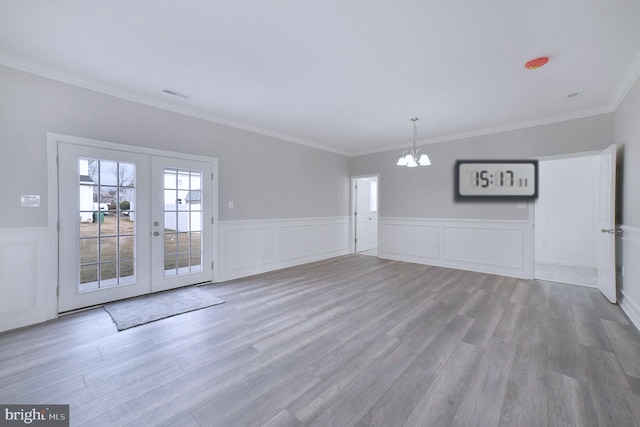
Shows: 15:17:11
